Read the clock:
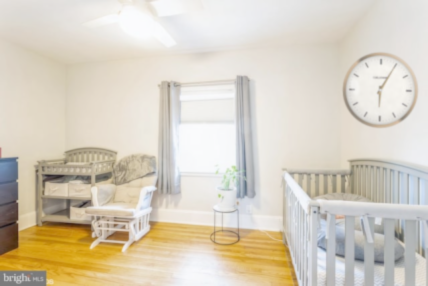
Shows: 6:05
